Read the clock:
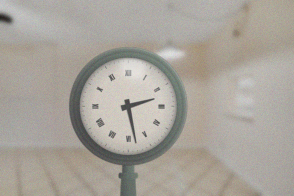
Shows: 2:28
